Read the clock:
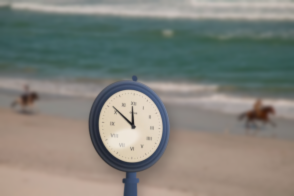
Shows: 11:51
